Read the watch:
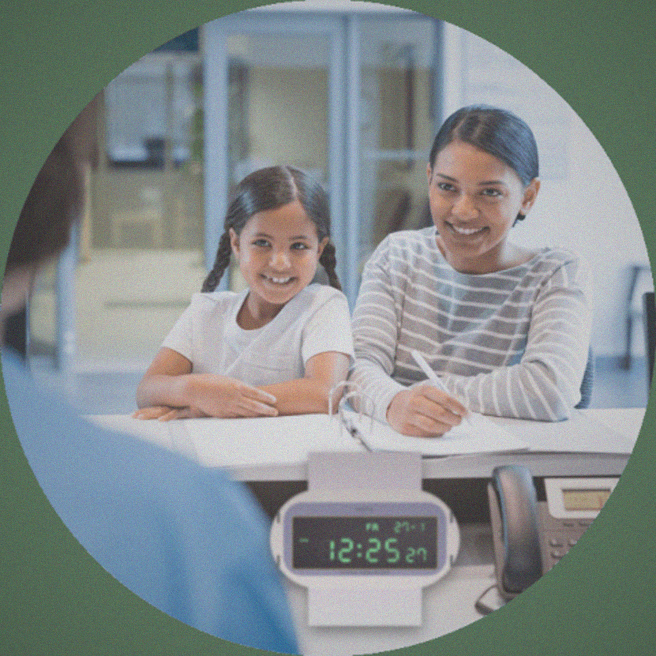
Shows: 12:25:27
